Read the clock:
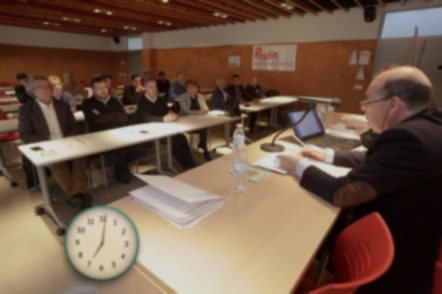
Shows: 7:01
